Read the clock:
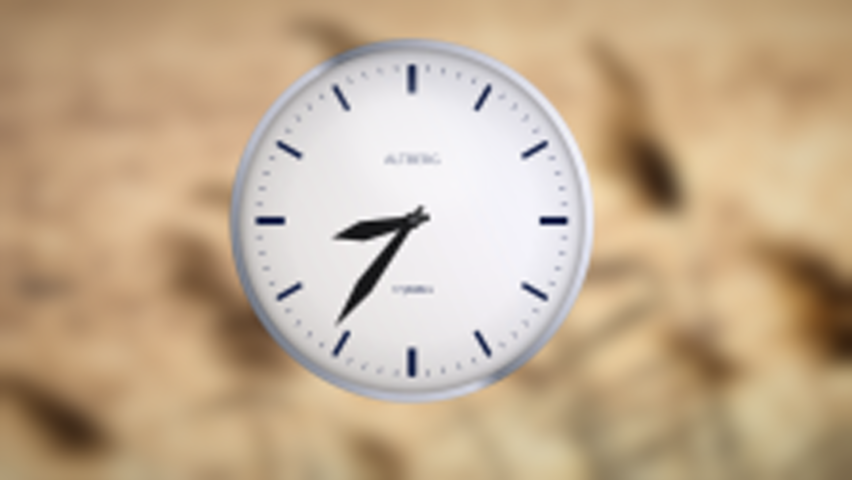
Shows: 8:36
